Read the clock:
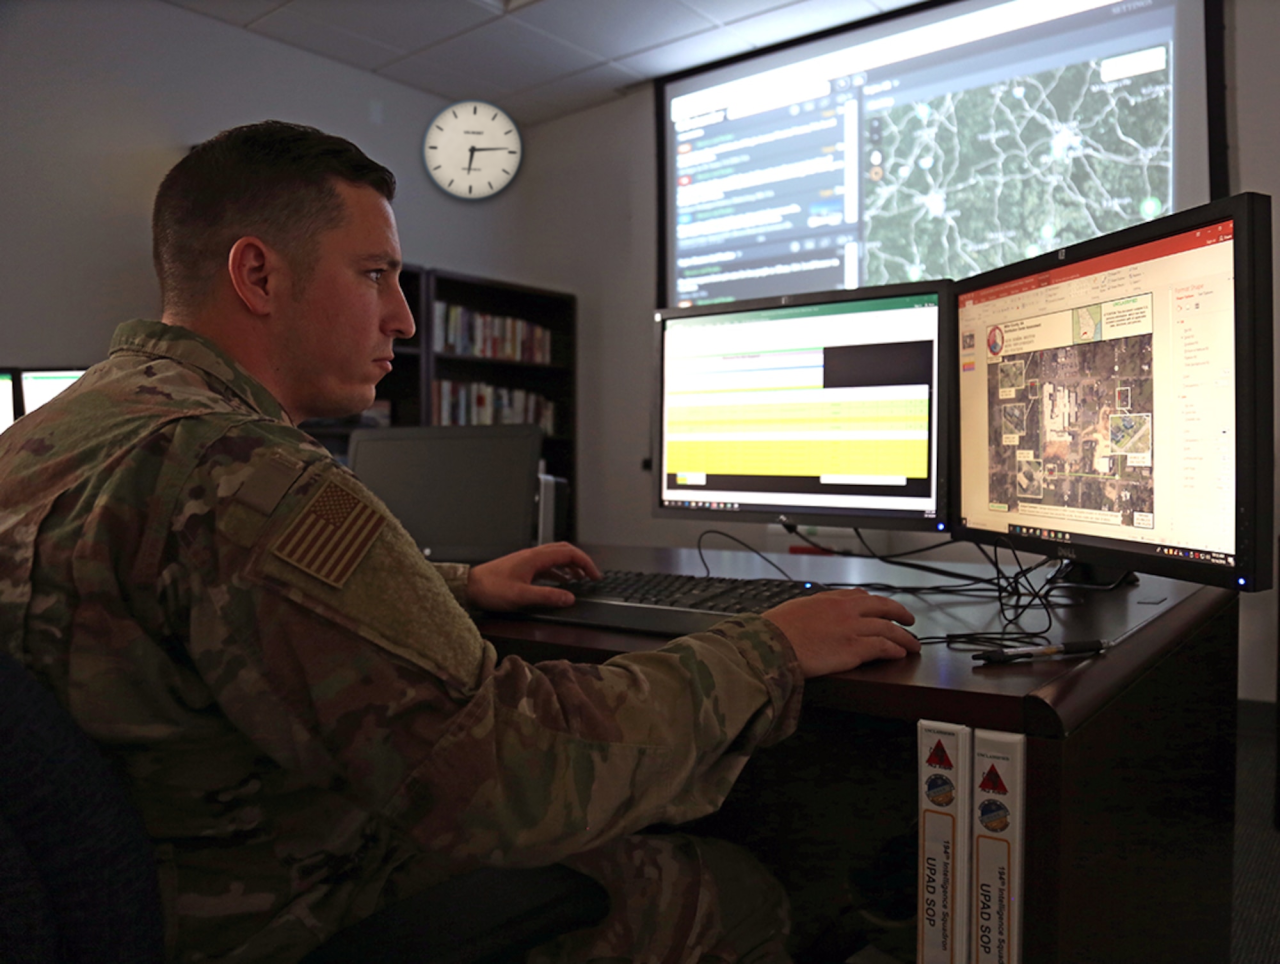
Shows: 6:14
